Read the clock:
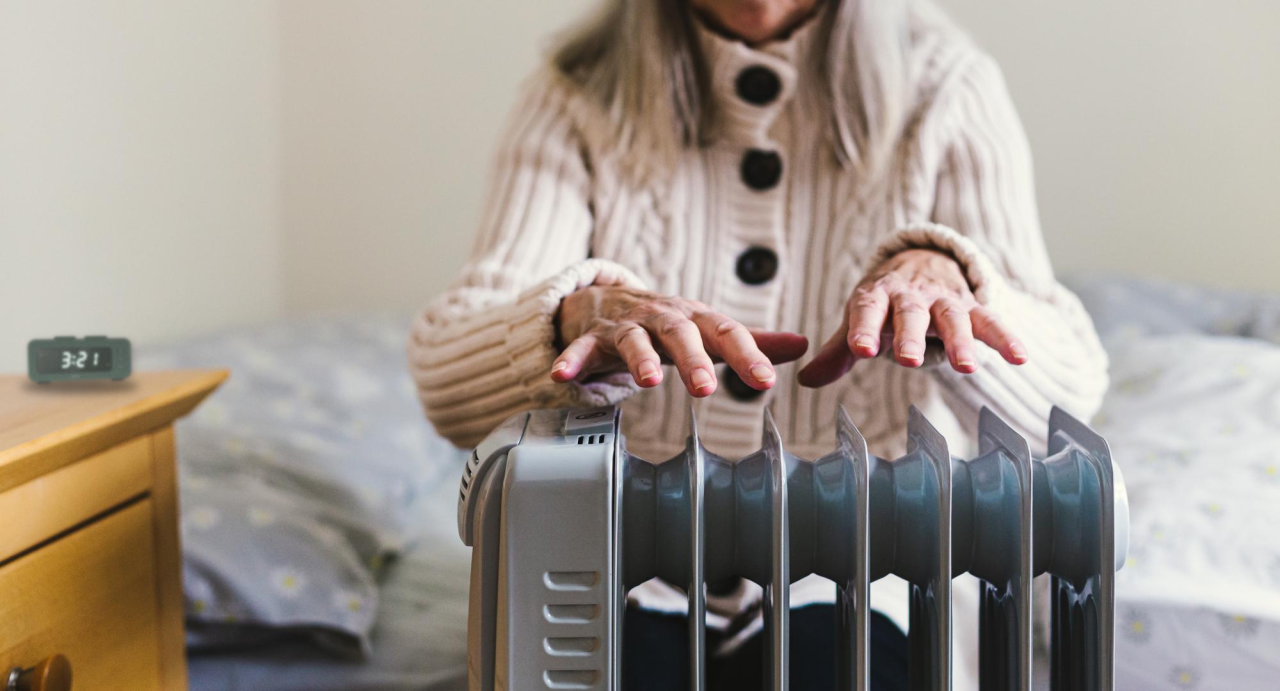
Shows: 3:21
